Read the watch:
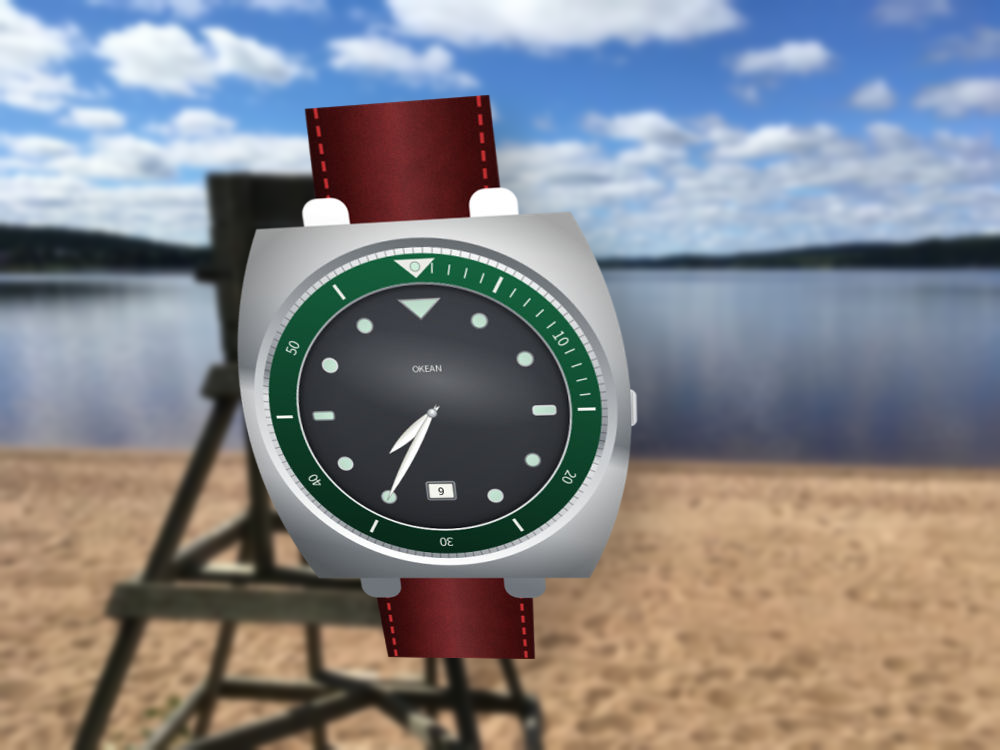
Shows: 7:35
